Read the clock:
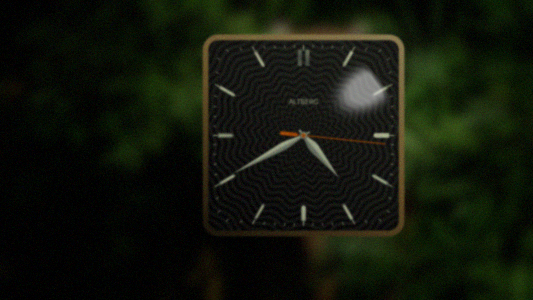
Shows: 4:40:16
